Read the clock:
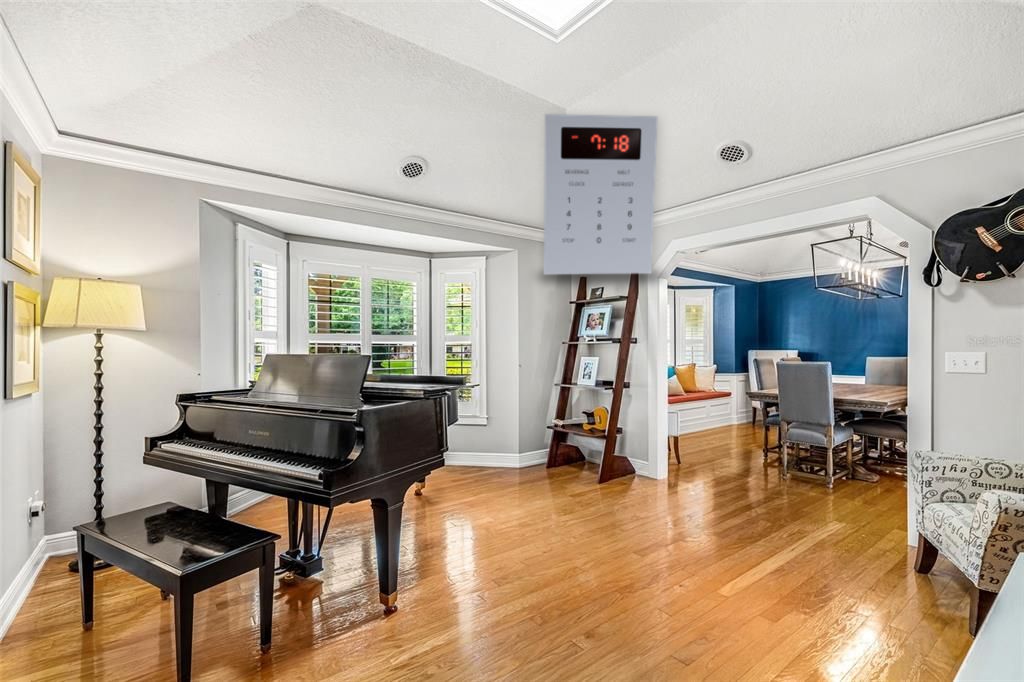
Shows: 7:18
